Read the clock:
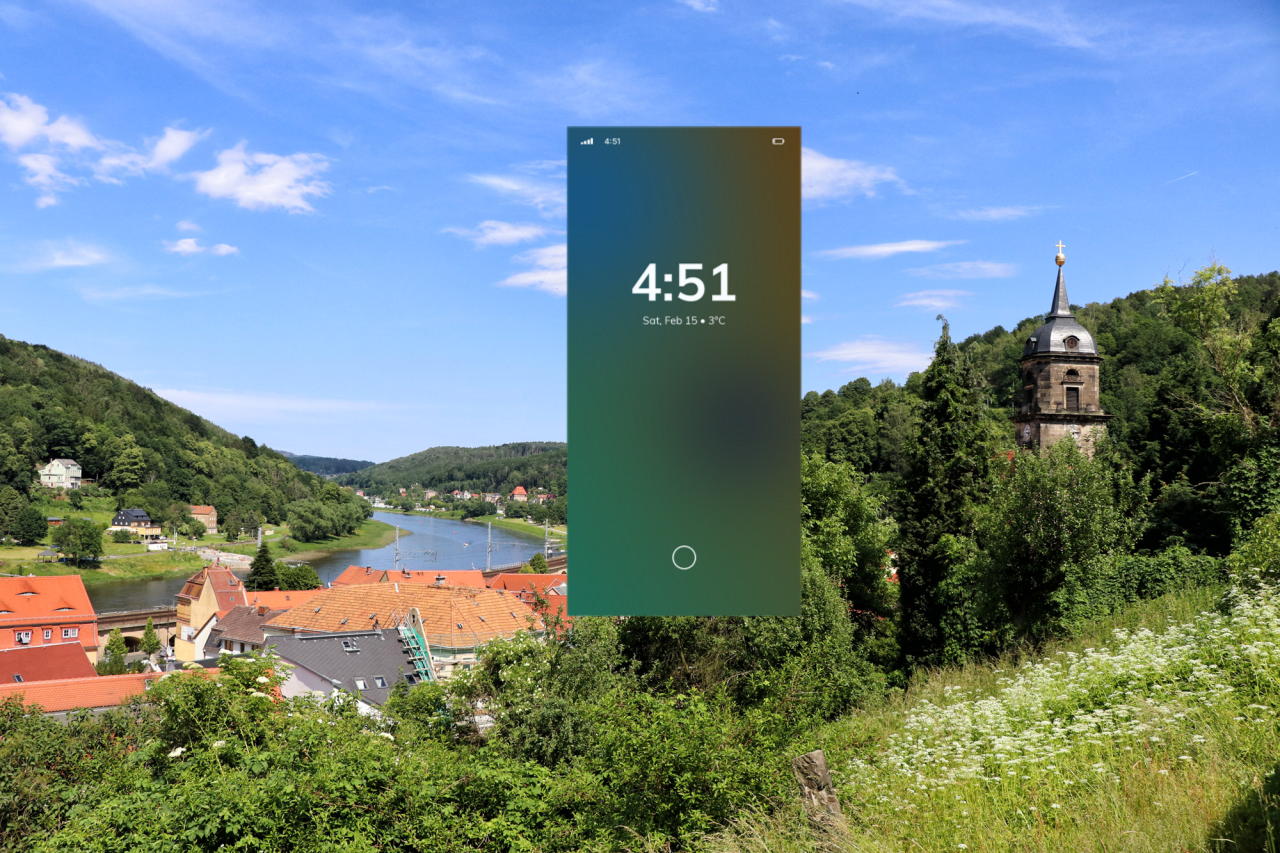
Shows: 4:51
